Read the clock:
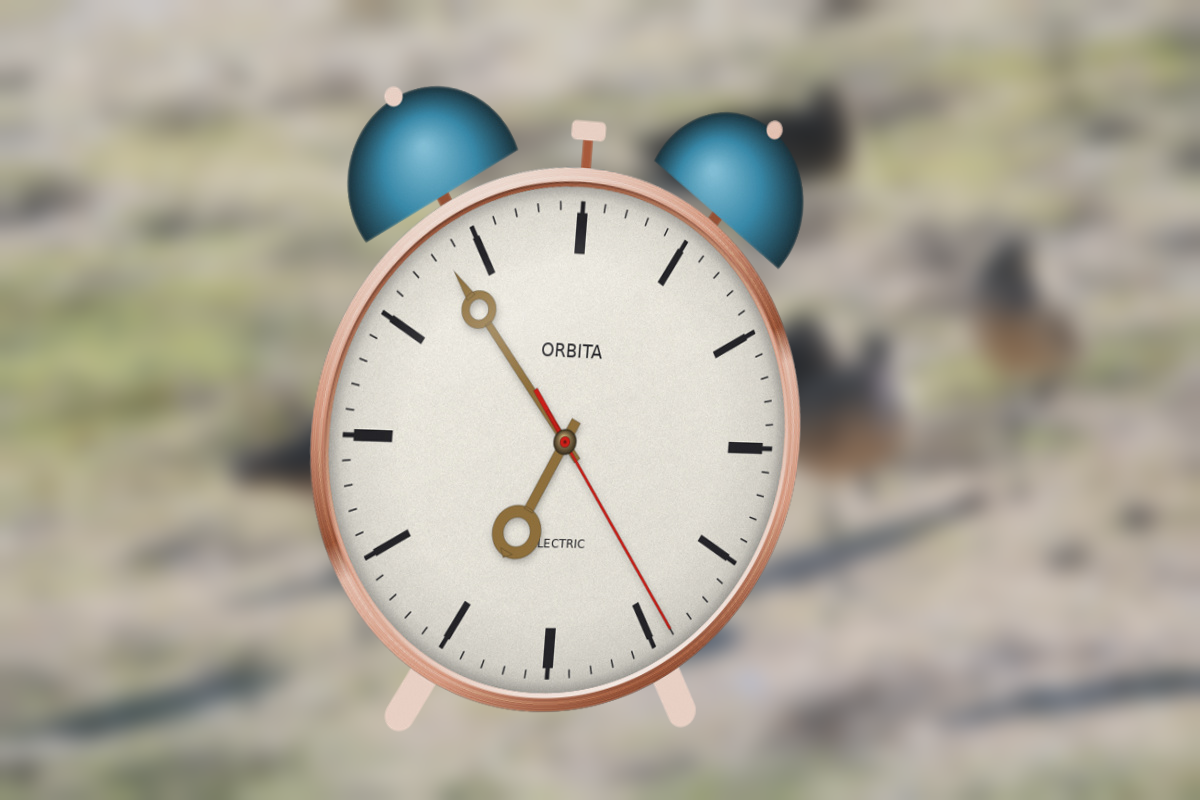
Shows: 6:53:24
